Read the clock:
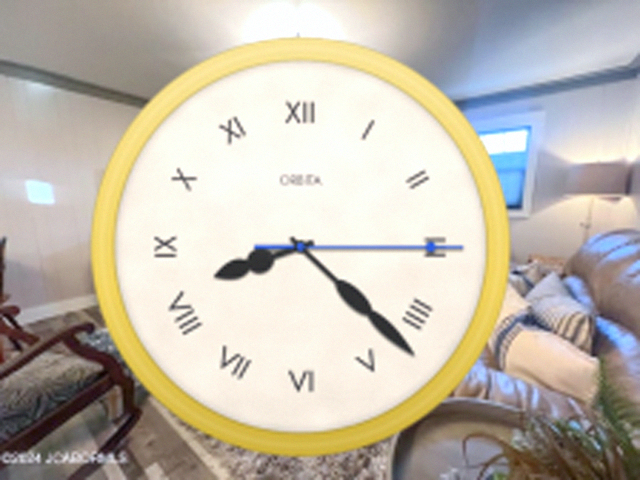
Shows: 8:22:15
